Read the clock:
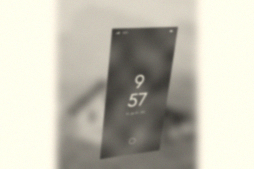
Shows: 9:57
